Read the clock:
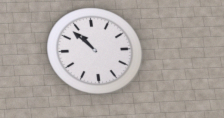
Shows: 10:53
